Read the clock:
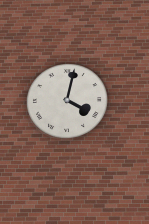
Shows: 4:02
